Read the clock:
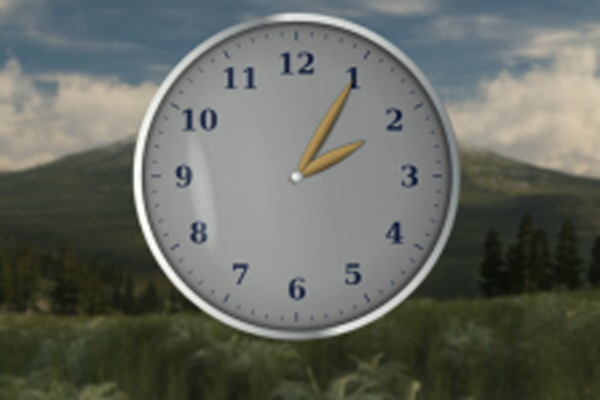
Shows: 2:05
